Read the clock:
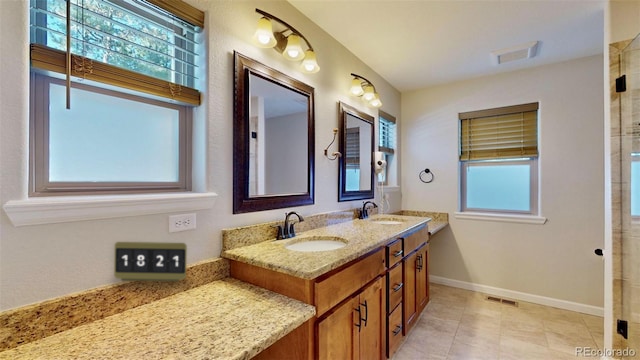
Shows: 18:21
